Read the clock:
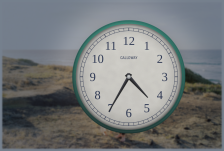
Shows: 4:35
